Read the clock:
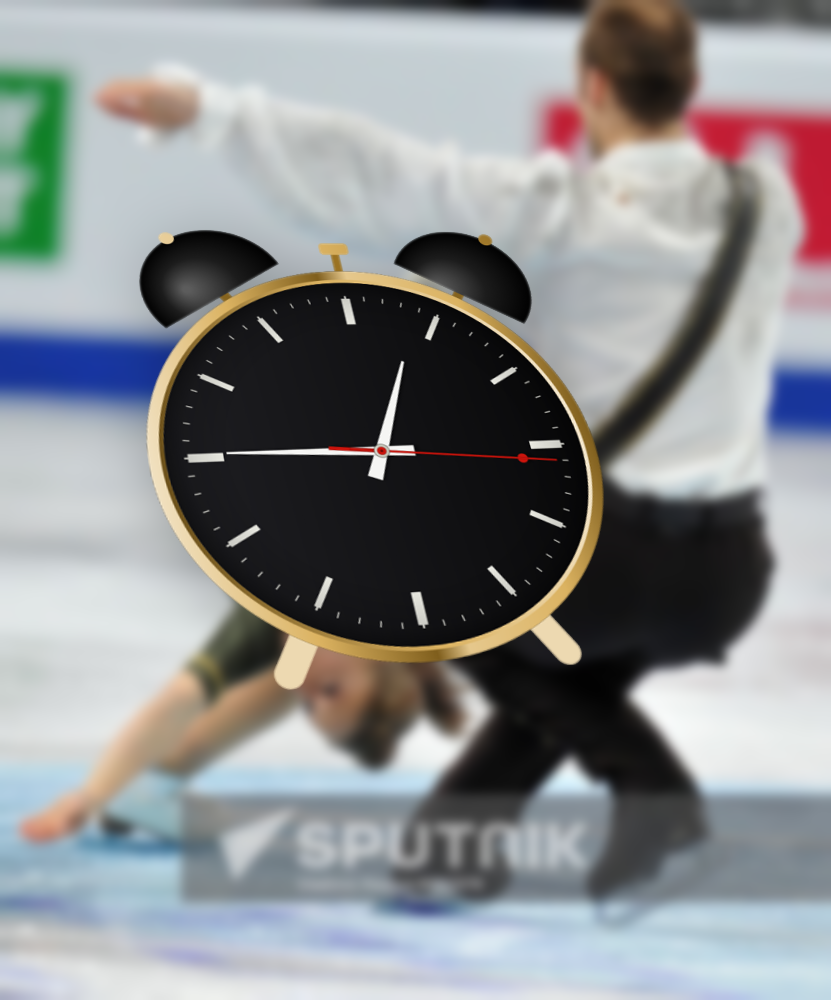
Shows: 12:45:16
